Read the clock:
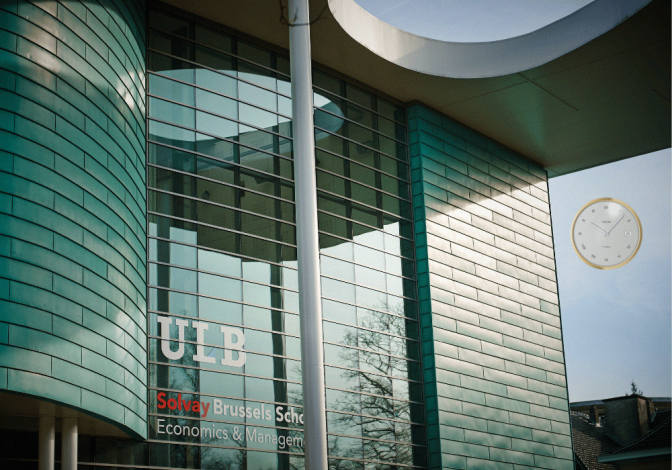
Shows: 10:07
